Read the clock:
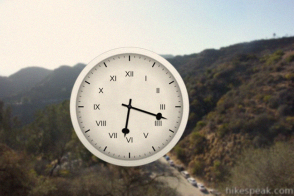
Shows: 6:18
